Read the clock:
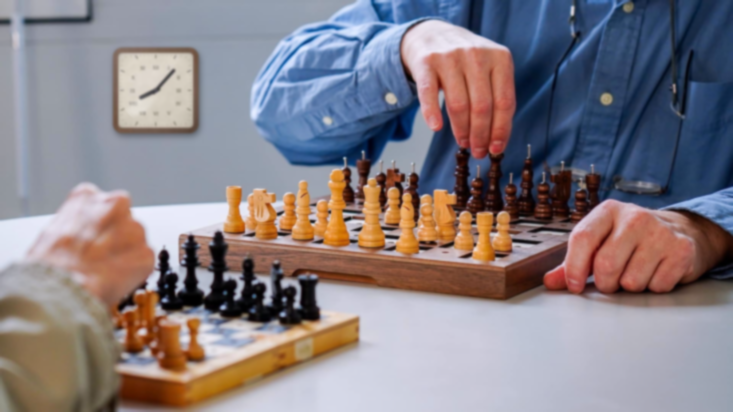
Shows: 8:07
